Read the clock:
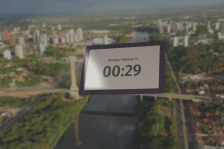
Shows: 0:29
